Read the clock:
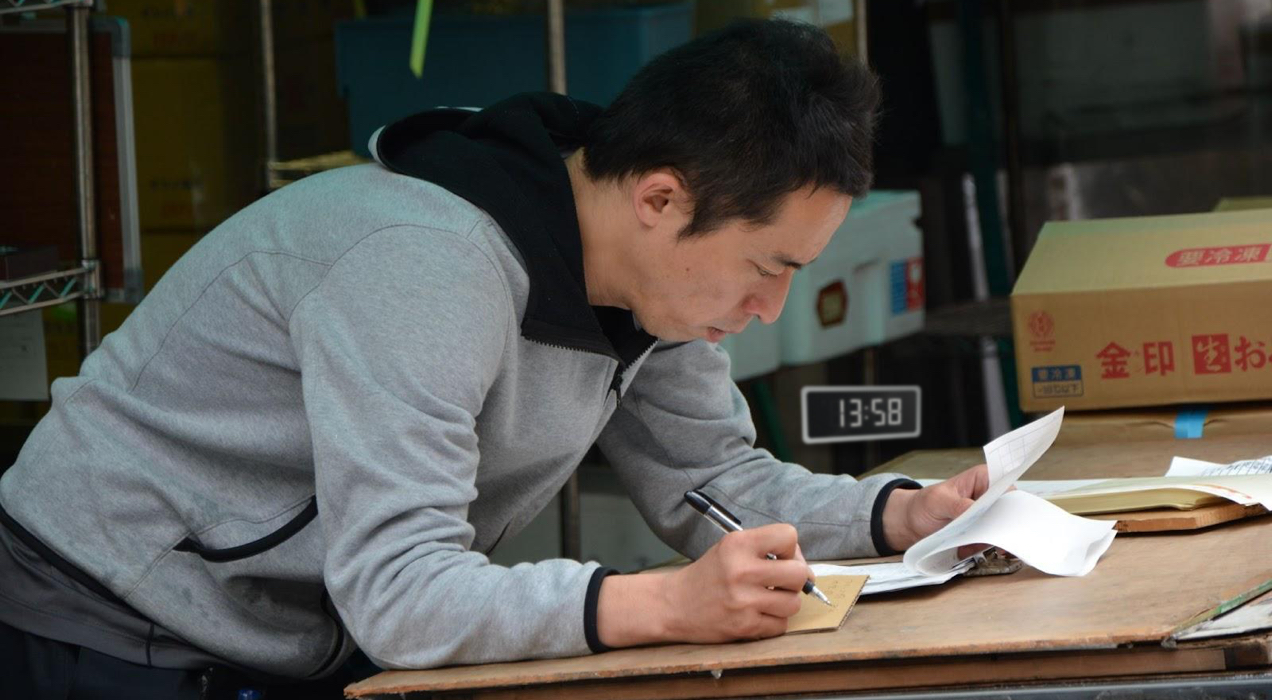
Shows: 13:58
